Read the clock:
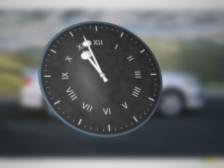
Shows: 10:57
